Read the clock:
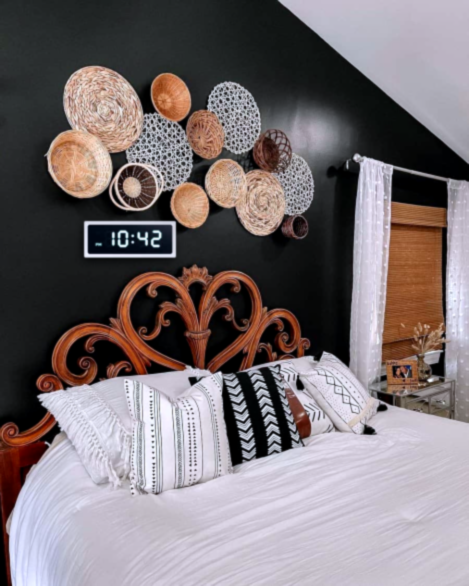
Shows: 10:42
